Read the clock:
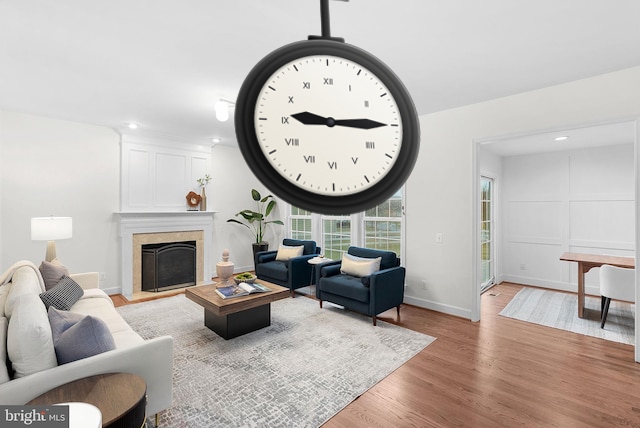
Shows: 9:15
